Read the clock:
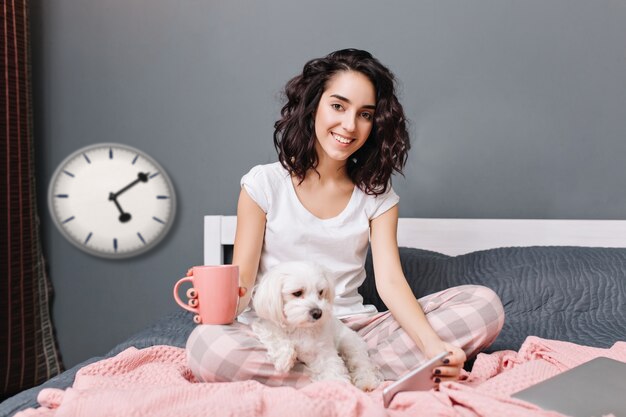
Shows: 5:09
